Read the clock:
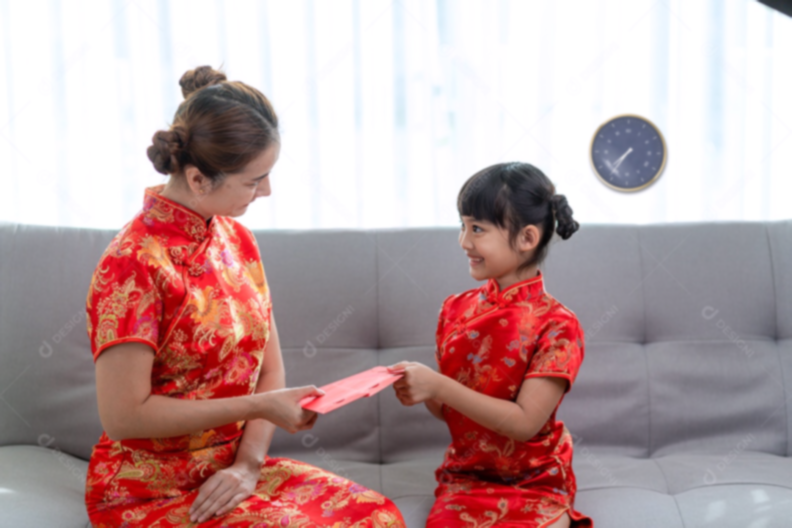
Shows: 7:36
